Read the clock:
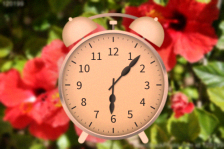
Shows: 6:07
